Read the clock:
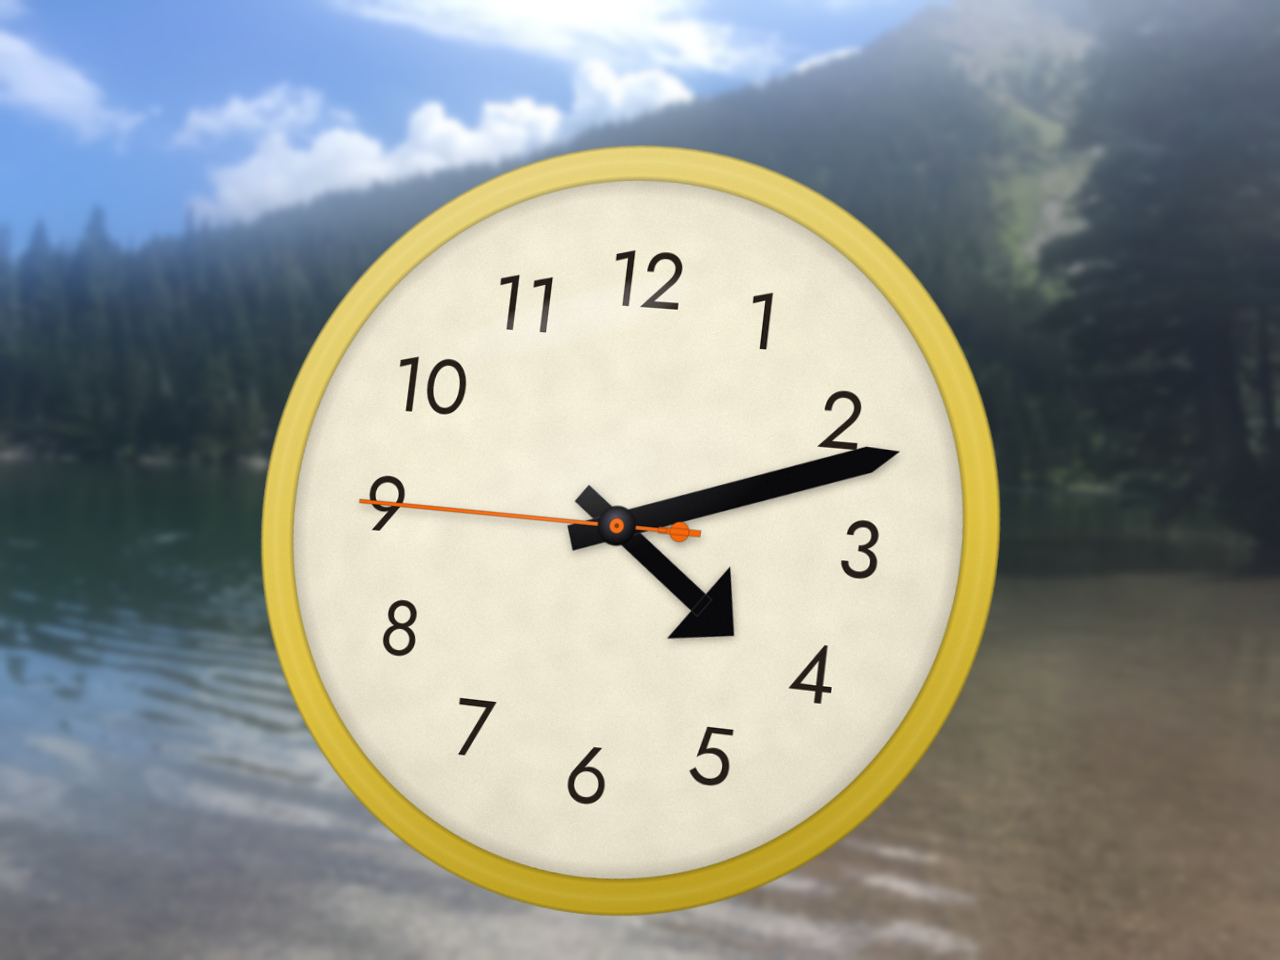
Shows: 4:11:45
